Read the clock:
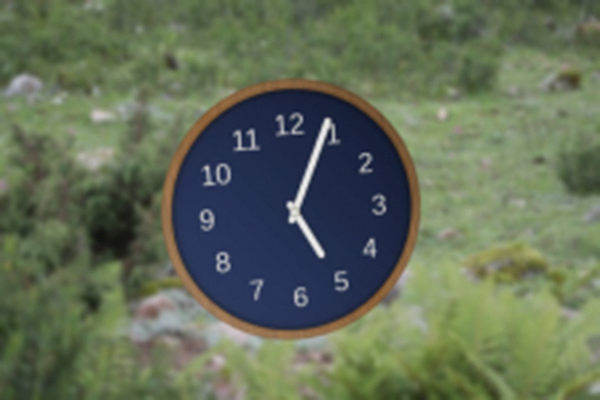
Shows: 5:04
